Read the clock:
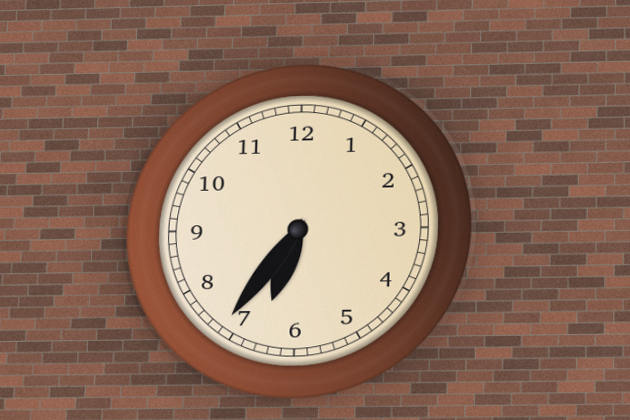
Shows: 6:36
